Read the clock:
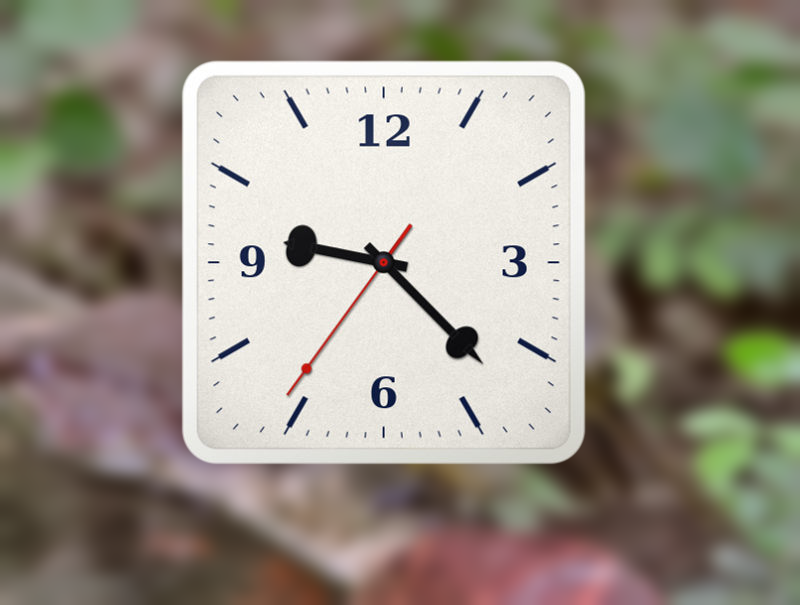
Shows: 9:22:36
